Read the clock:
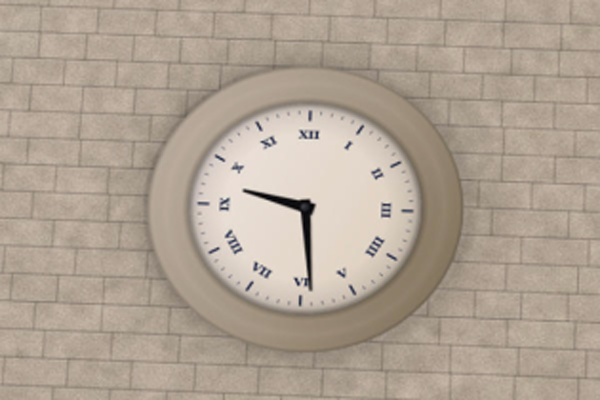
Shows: 9:29
